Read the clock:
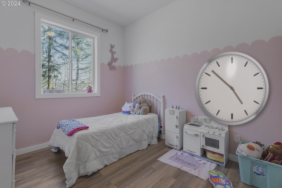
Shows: 4:52
